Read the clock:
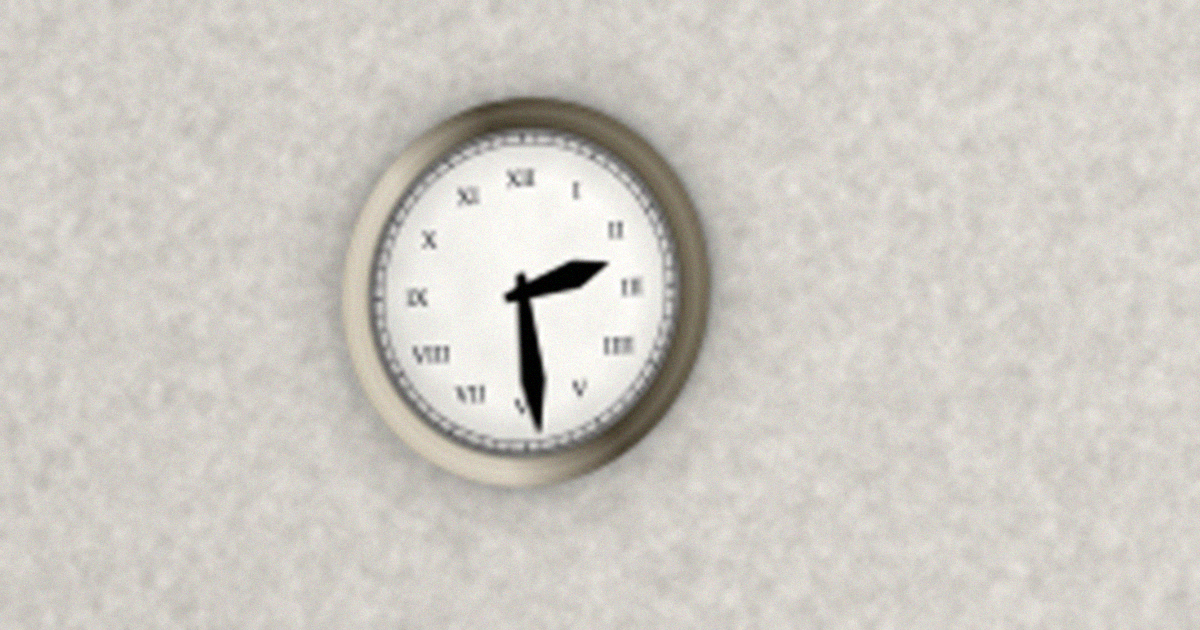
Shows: 2:29
